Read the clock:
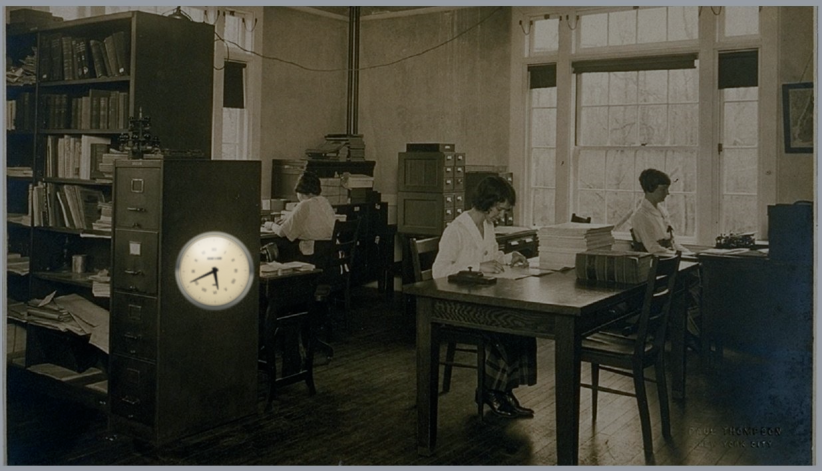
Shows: 5:41
